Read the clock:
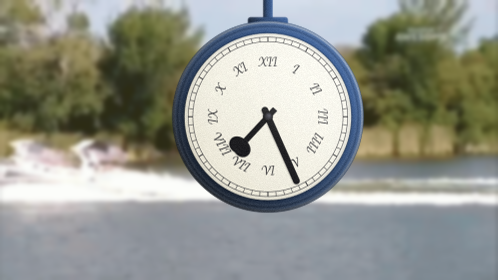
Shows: 7:26
